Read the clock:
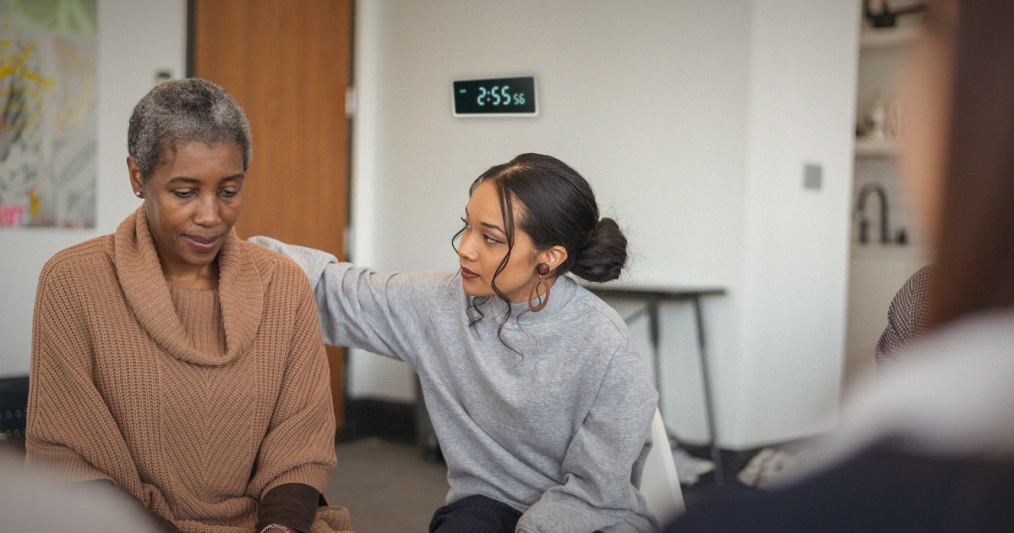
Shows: 2:55
